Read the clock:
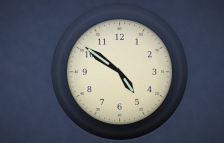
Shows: 4:51
